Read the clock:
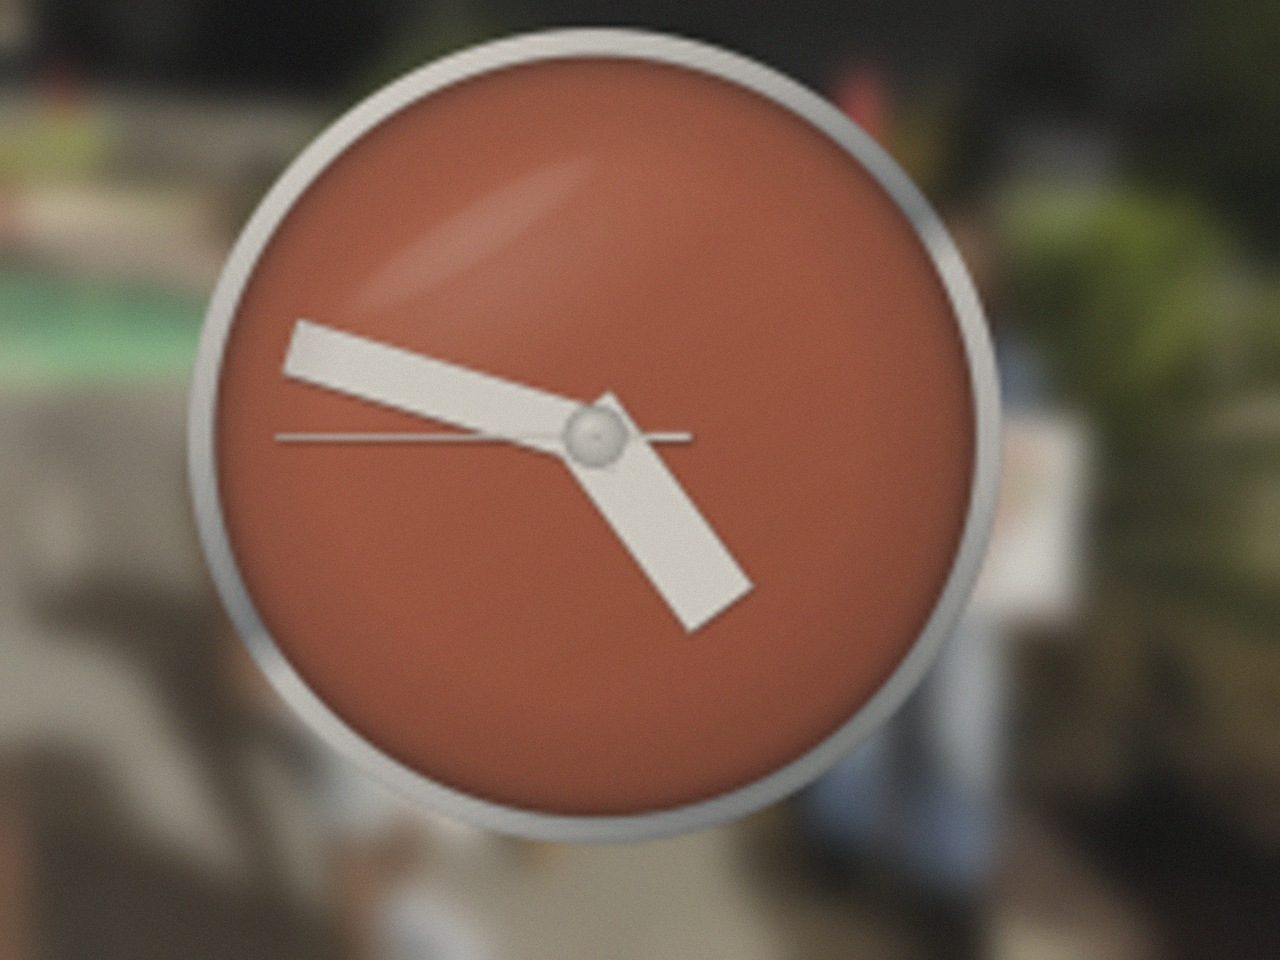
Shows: 4:47:45
